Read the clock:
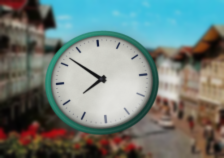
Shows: 7:52
